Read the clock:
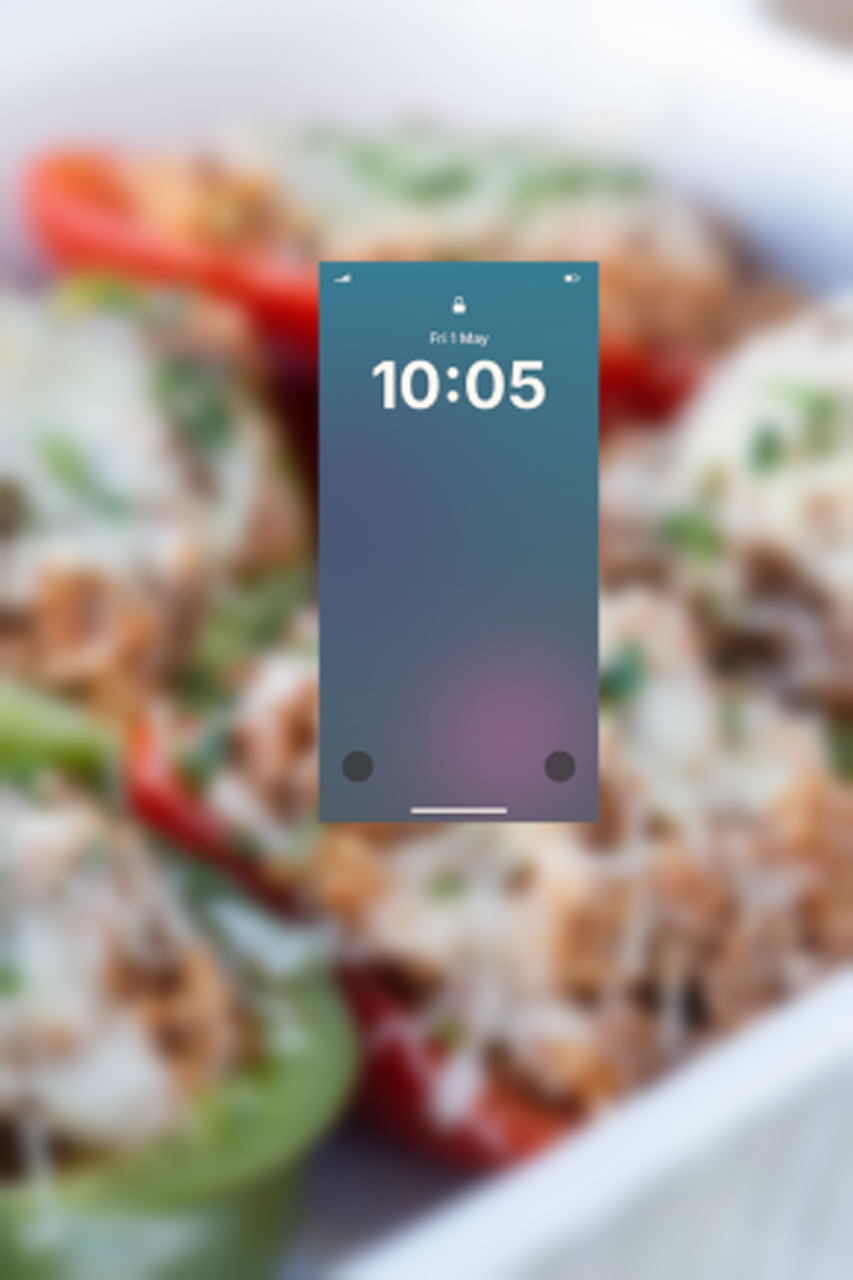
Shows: 10:05
